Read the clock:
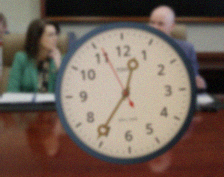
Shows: 12:35:56
